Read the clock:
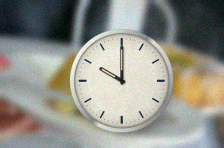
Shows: 10:00
